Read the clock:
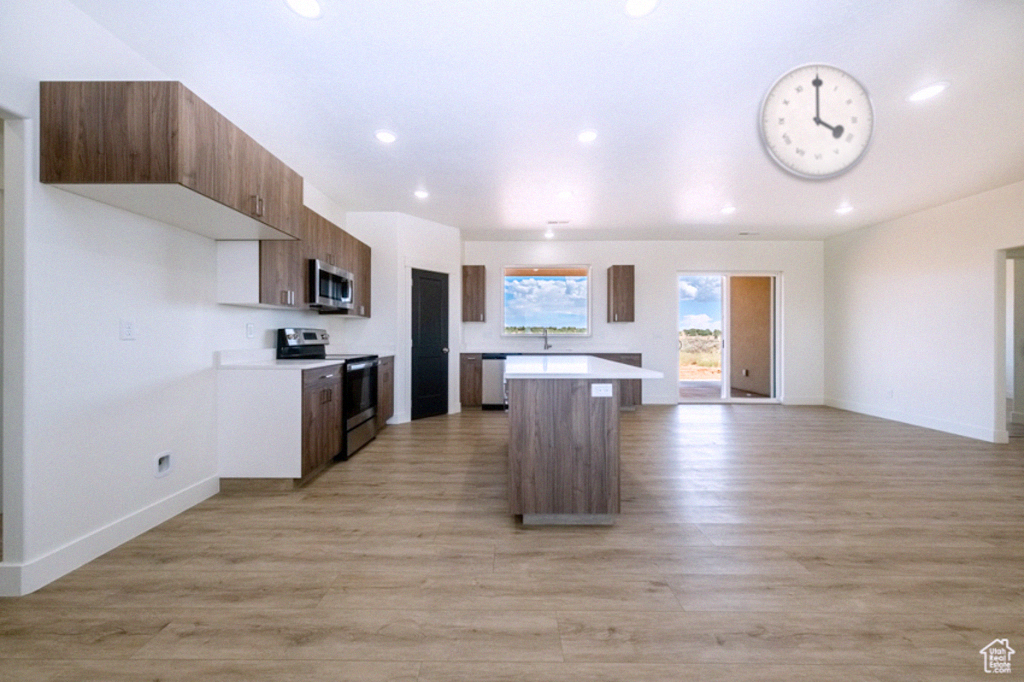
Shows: 4:00
